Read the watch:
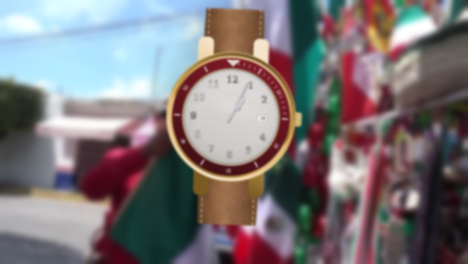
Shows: 1:04
